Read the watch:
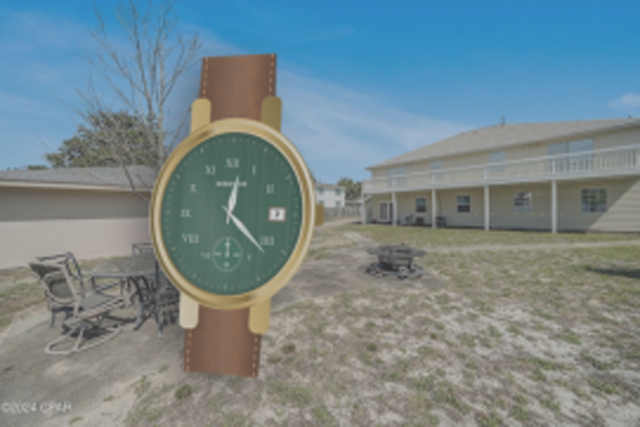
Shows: 12:22
